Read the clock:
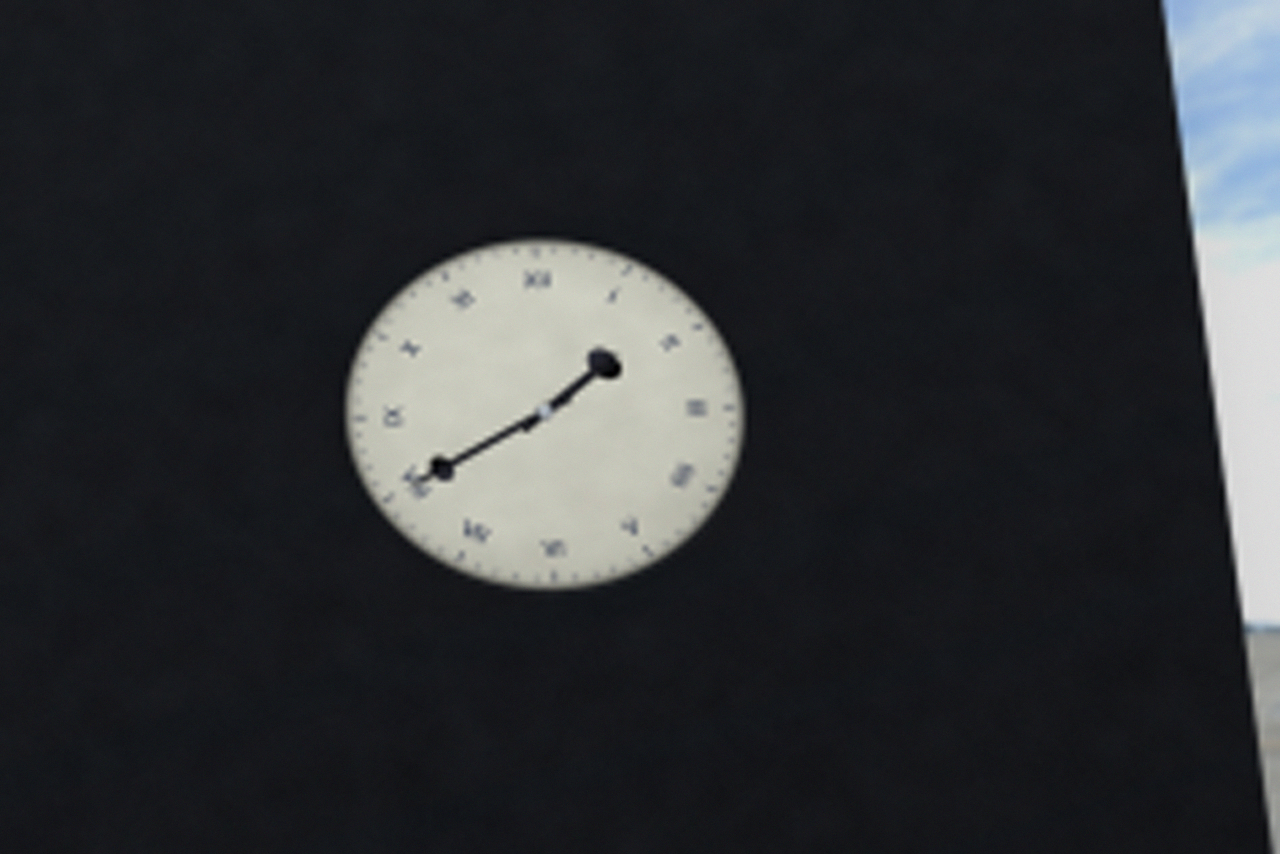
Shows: 1:40
